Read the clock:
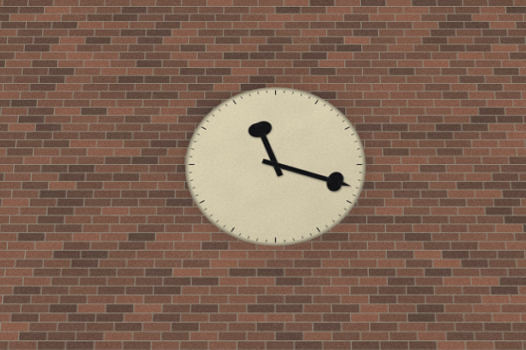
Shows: 11:18
